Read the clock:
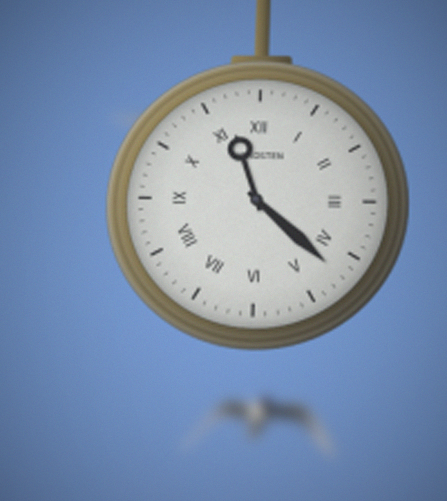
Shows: 11:22
